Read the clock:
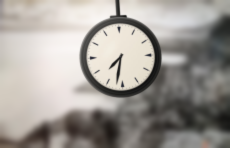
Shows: 7:32
